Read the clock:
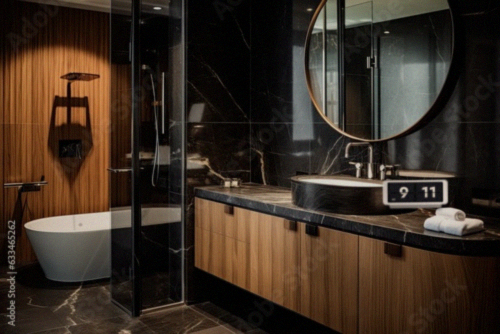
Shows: 9:11
